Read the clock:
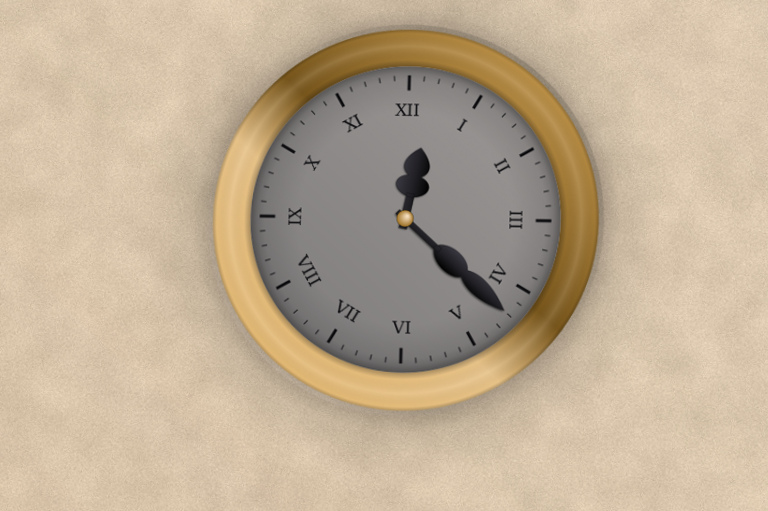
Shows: 12:22
